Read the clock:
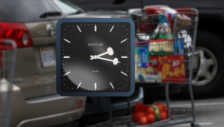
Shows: 2:17
